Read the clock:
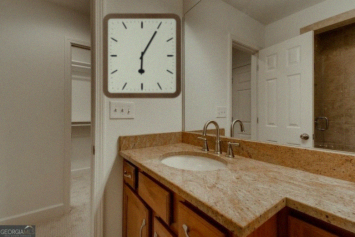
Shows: 6:05
